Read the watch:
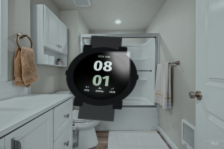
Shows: 8:01
